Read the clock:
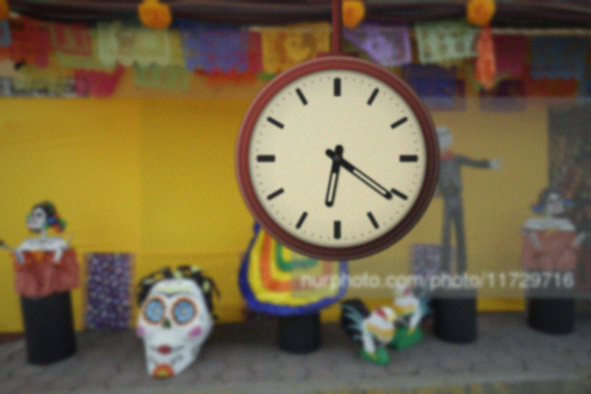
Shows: 6:21
